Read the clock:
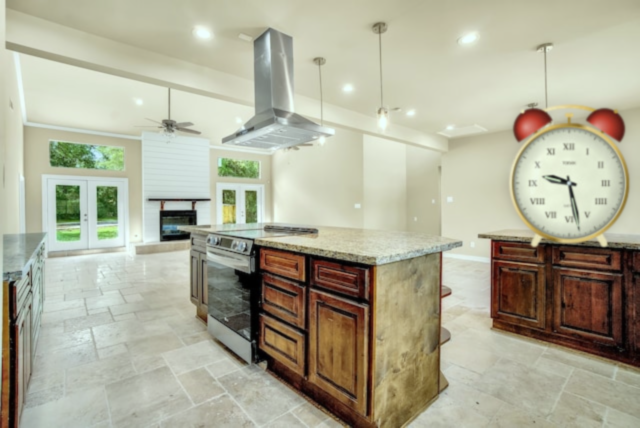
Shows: 9:28
